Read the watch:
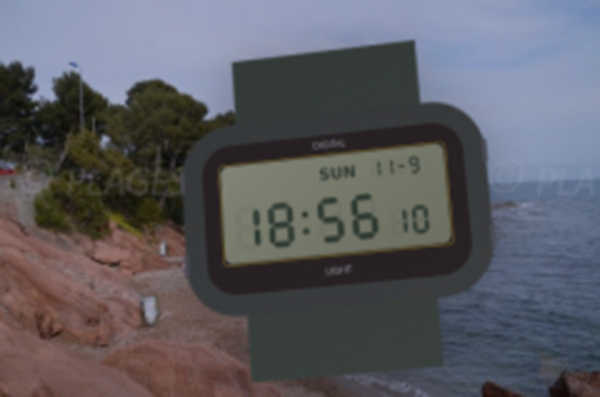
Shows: 18:56:10
